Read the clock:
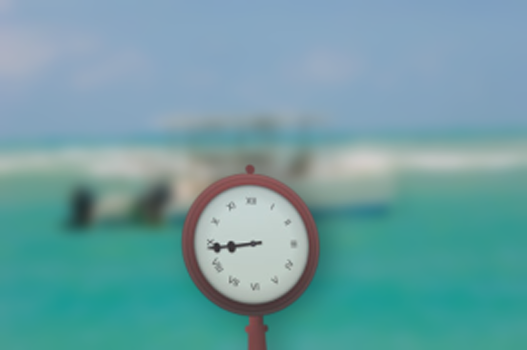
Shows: 8:44
